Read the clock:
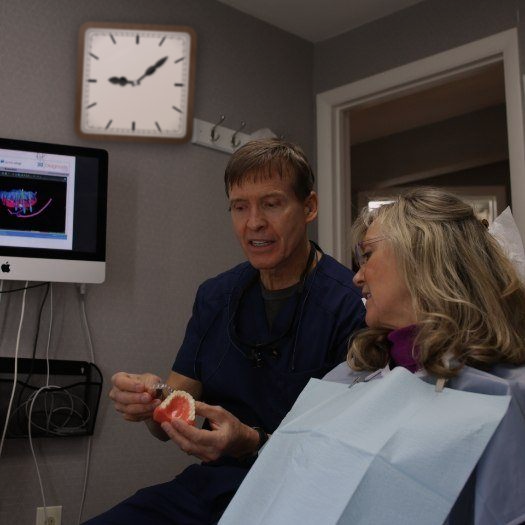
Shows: 9:08
